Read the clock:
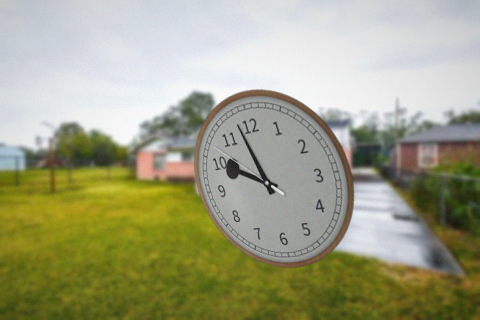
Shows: 9:57:52
